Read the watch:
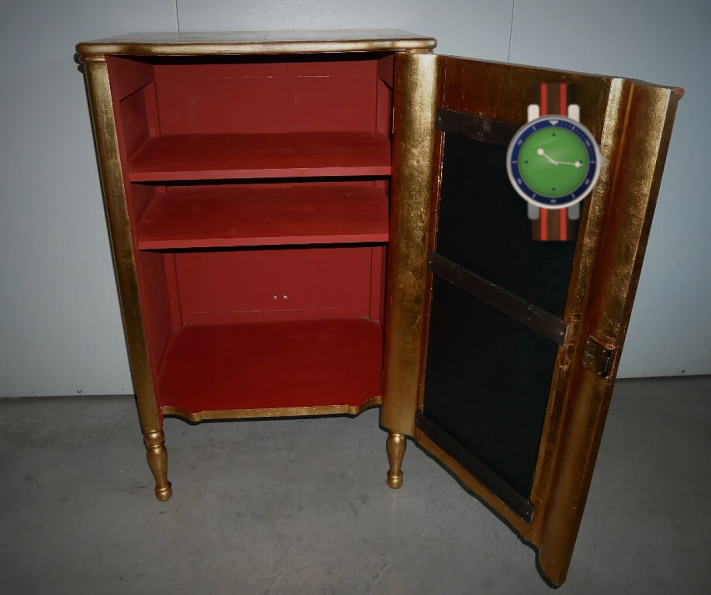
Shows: 10:16
